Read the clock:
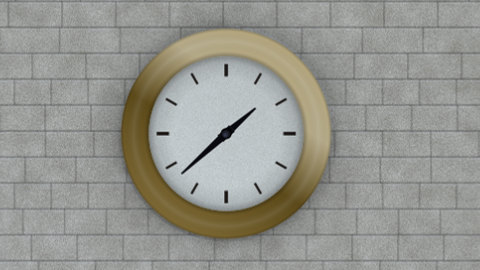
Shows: 1:38
